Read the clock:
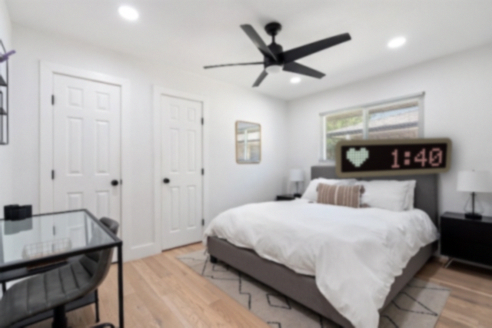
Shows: 1:40
